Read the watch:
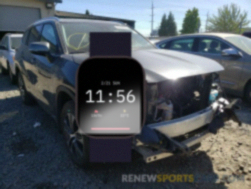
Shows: 11:56
